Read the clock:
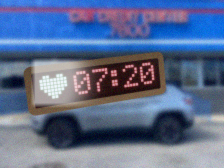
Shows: 7:20
